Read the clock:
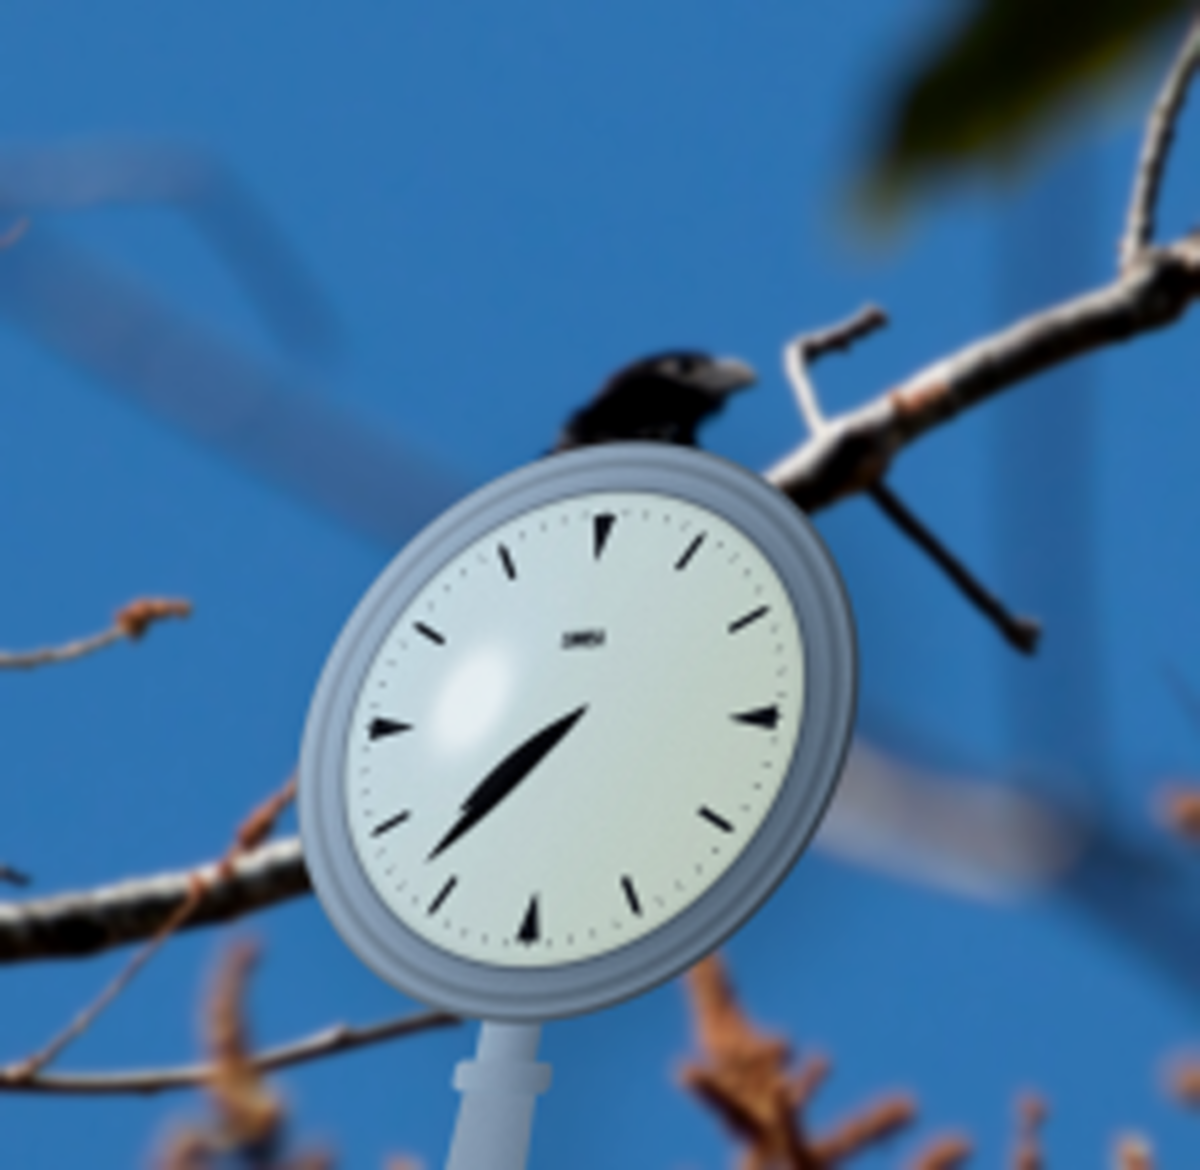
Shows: 7:37
